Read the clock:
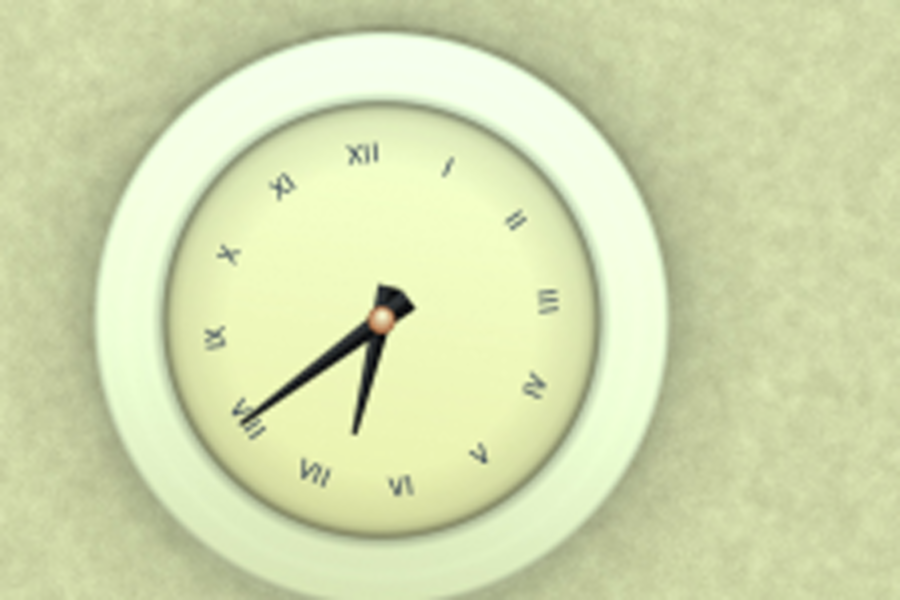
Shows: 6:40
